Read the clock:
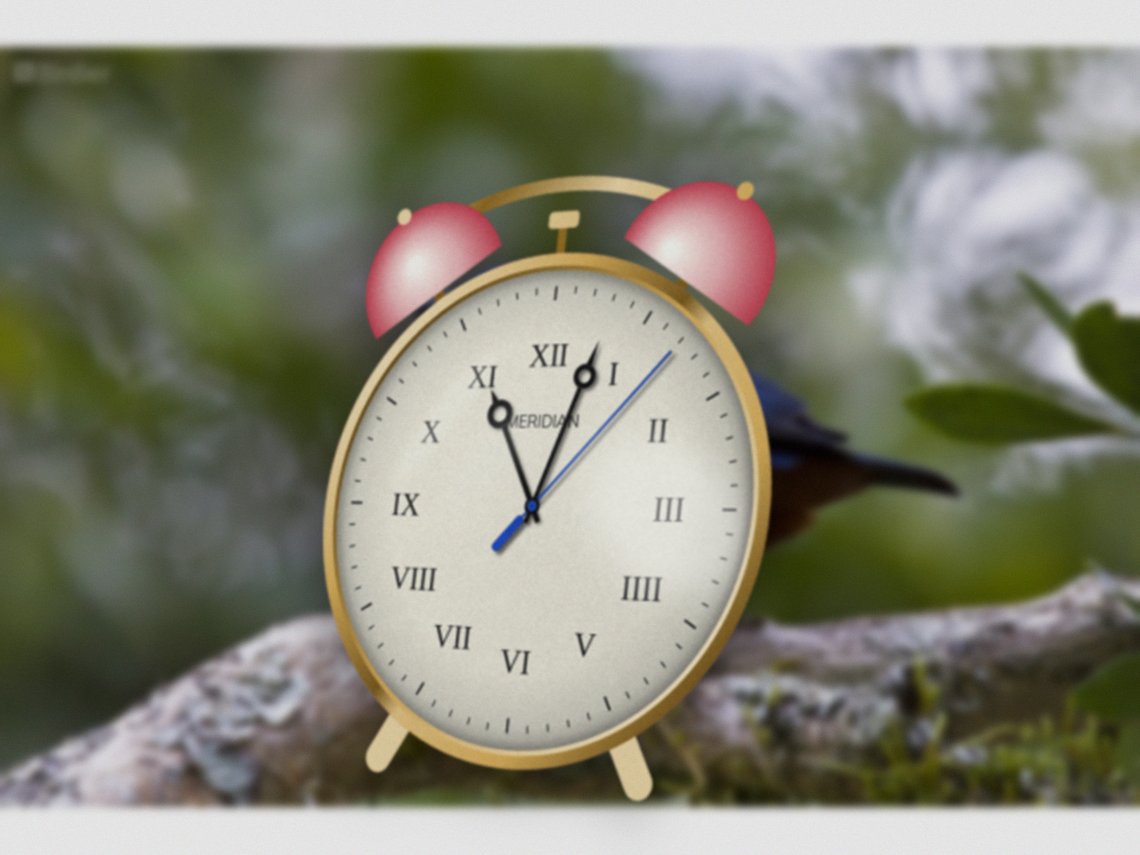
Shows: 11:03:07
